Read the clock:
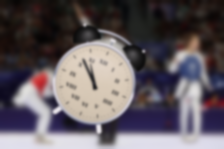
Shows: 10:52
